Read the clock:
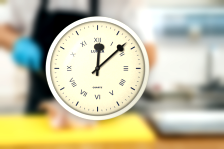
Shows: 12:08
